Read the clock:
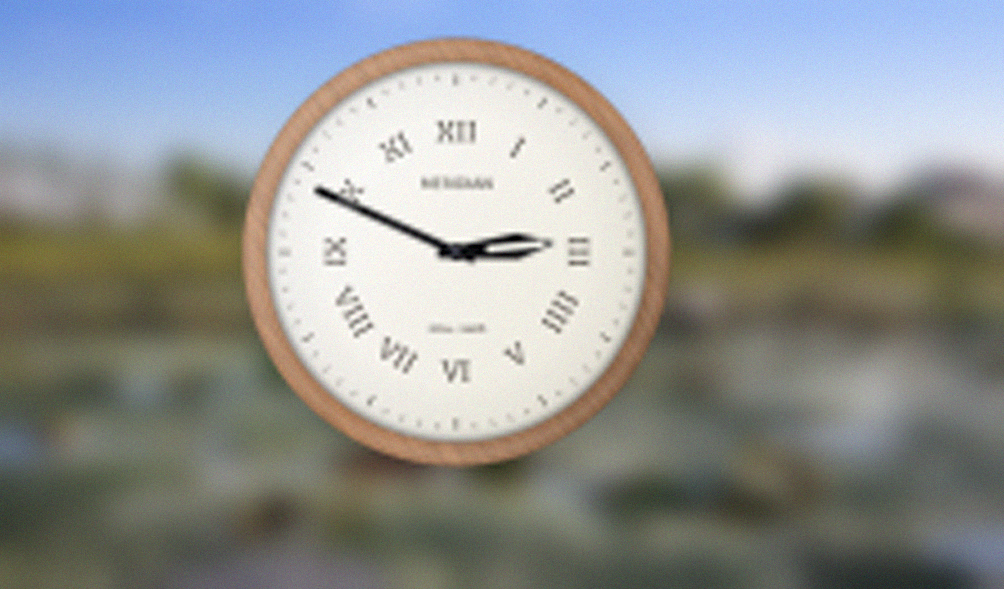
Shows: 2:49
